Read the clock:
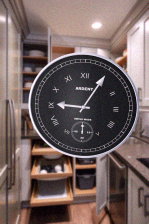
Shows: 9:05
